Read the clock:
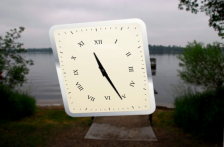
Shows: 11:26
